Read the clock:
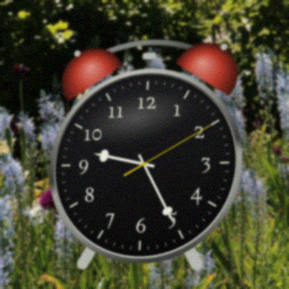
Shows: 9:25:10
